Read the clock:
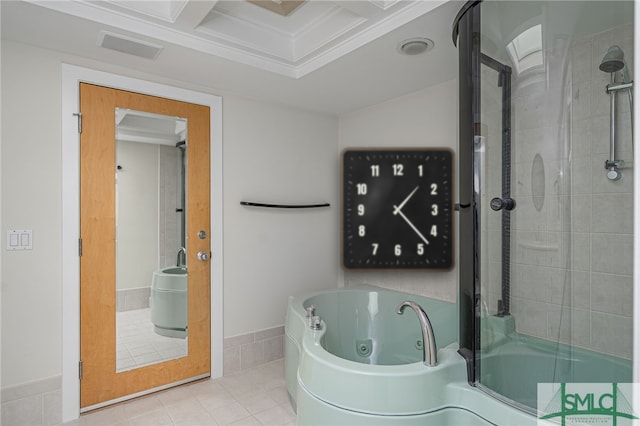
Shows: 1:23
